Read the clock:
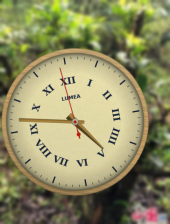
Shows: 4:46:59
